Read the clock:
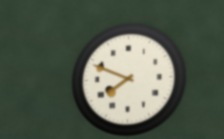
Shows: 7:49
